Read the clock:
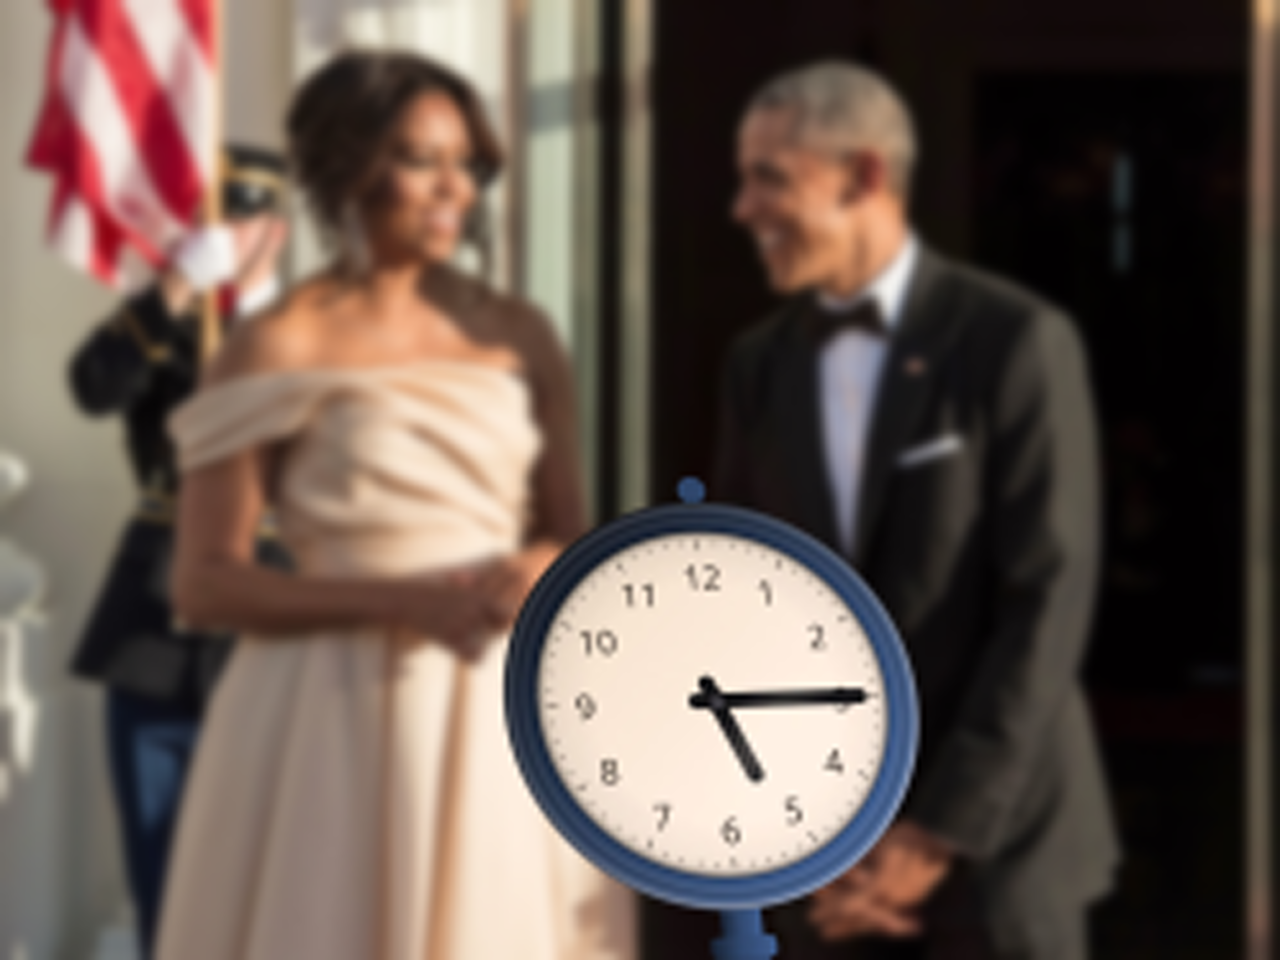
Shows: 5:15
